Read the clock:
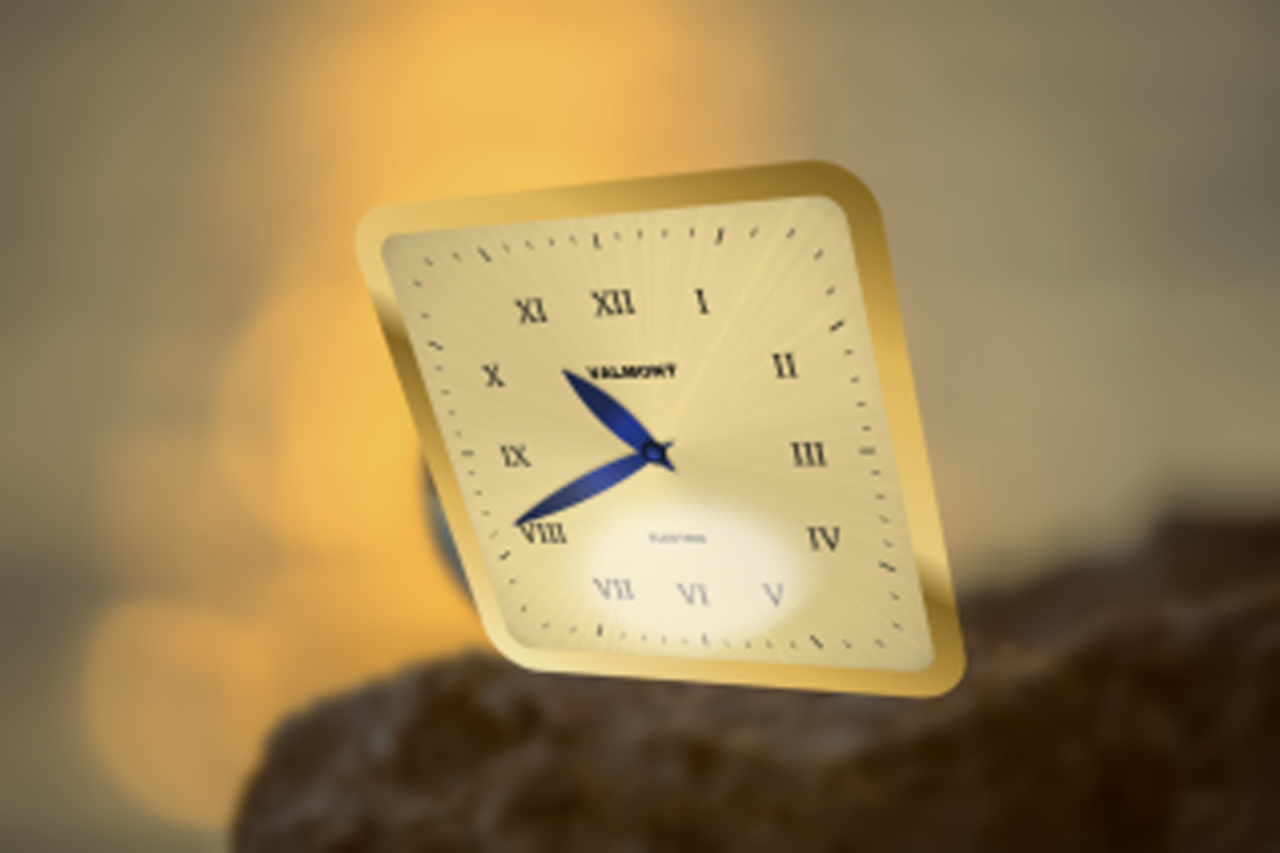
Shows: 10:41
